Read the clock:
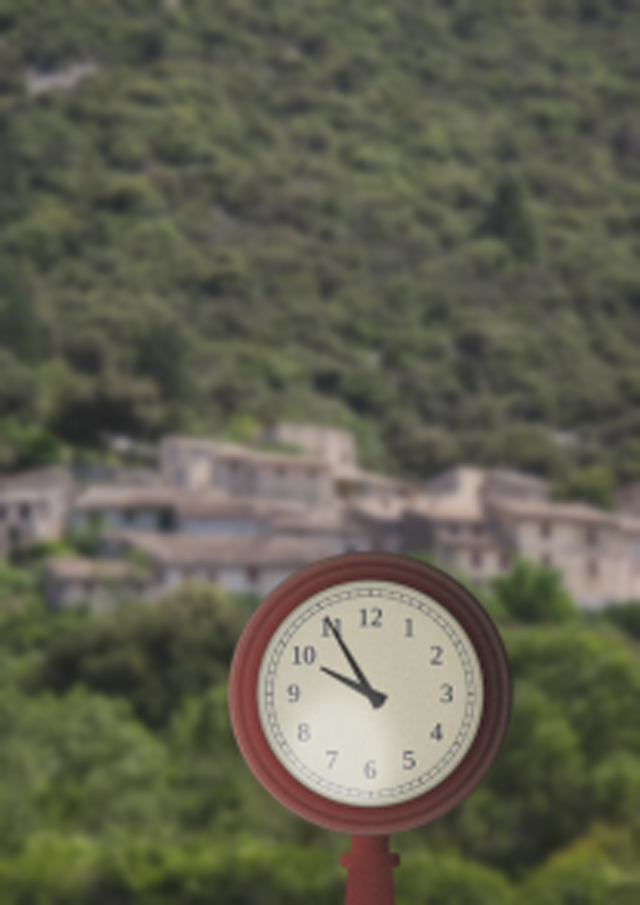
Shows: 9:55
